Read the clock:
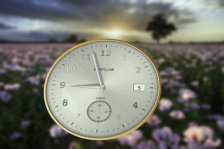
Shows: 8:57
